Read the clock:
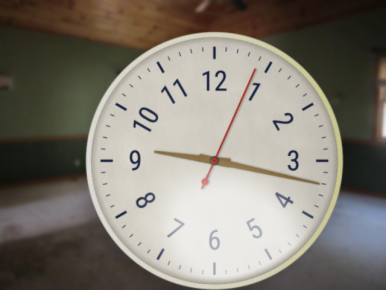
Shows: 9:17:04
